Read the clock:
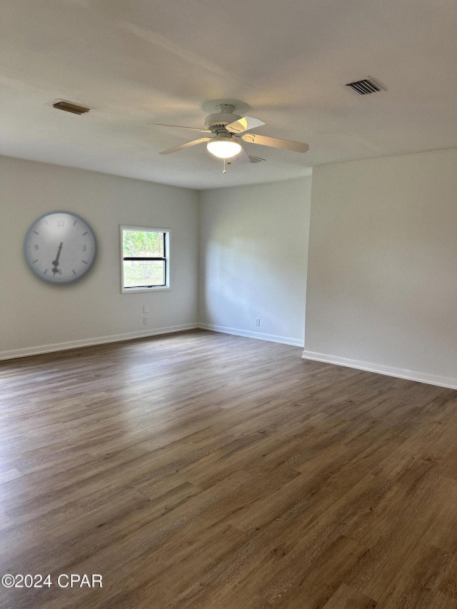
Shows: 6:32
